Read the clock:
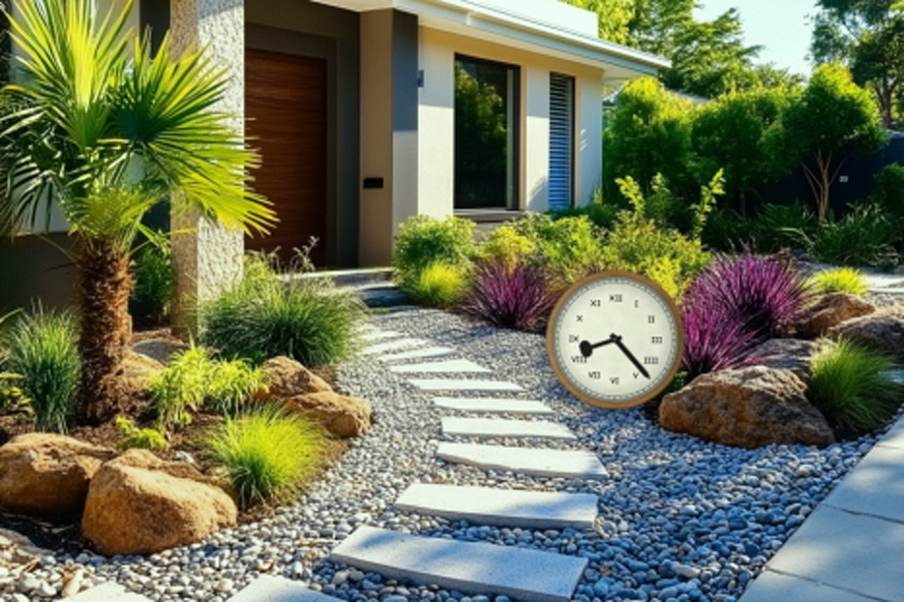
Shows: 8:23
